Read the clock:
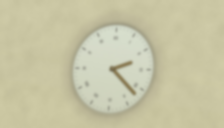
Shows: 2:22
